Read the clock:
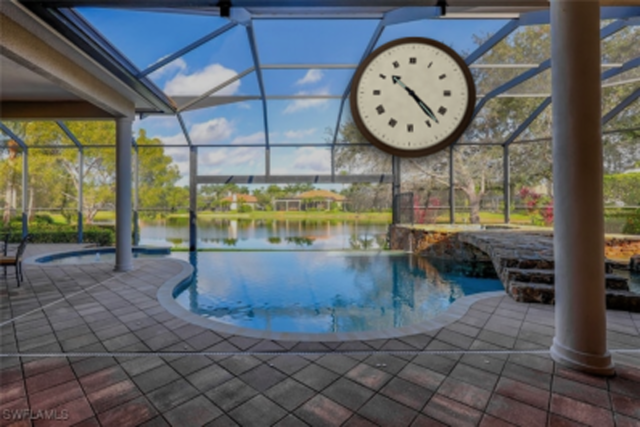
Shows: 10:23
